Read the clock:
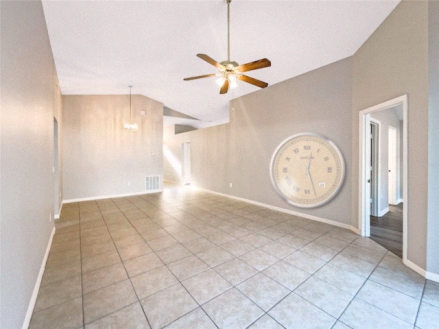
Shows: 12:27
